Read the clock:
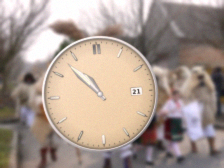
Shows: 10:53
